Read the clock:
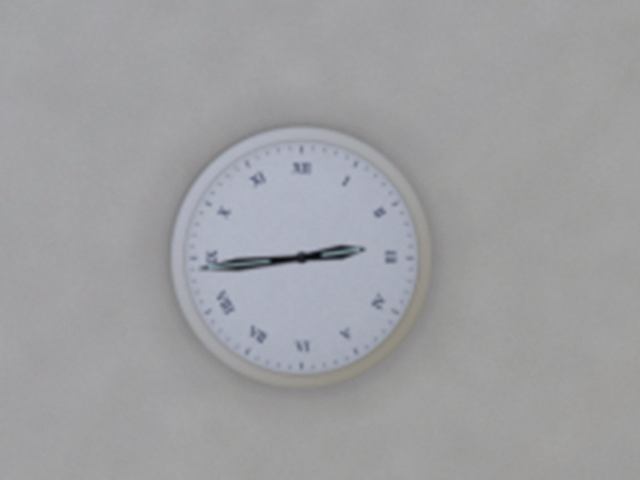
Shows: 2:44
